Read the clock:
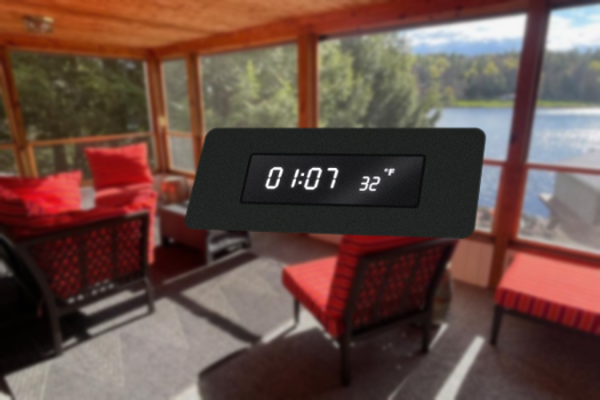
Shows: 1:07
